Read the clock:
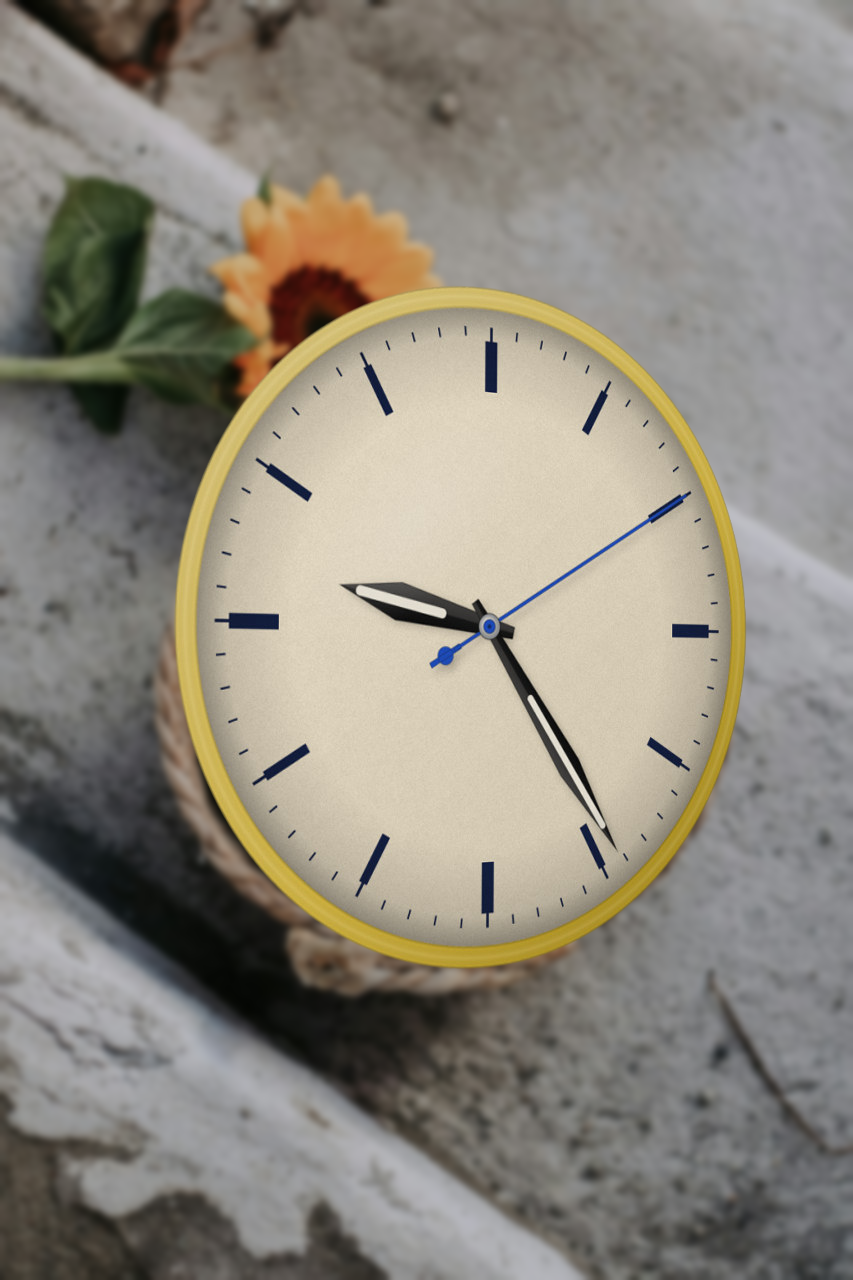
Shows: 9:24:10
